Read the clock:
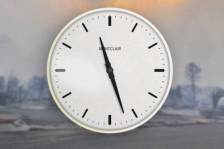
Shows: 11:27
